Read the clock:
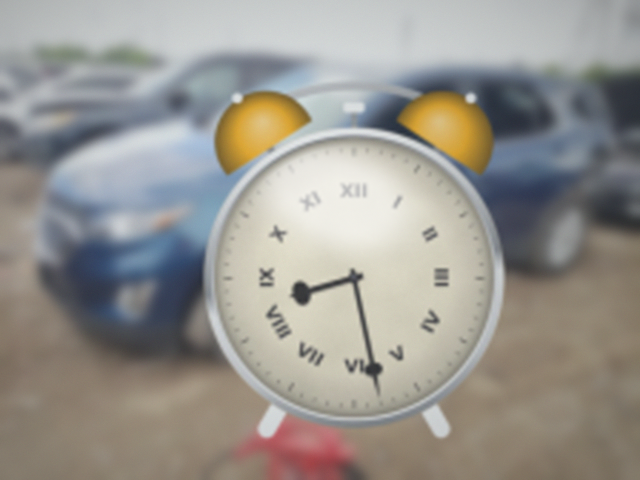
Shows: 8:28
